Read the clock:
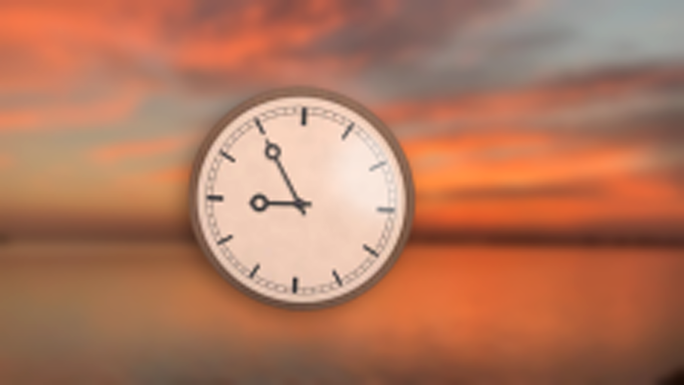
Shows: 8:55
